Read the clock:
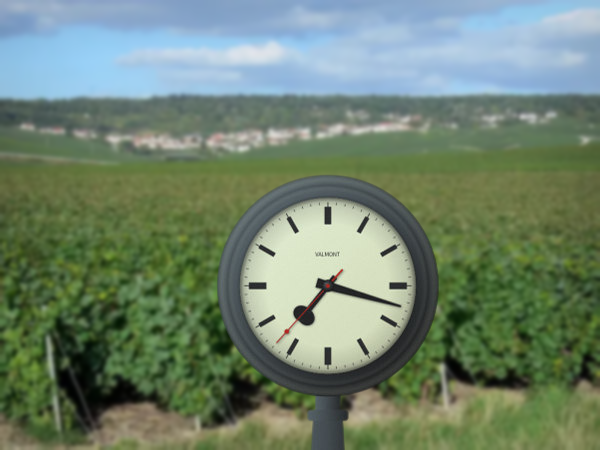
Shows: 7:17:37
